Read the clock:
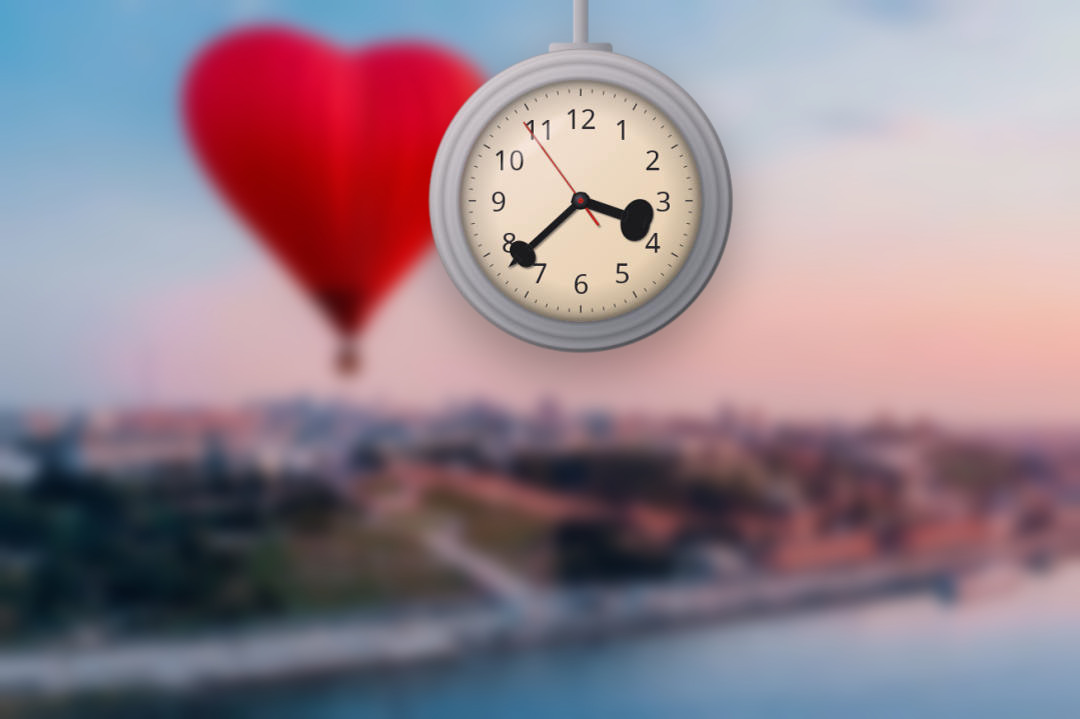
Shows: 3:37:54
